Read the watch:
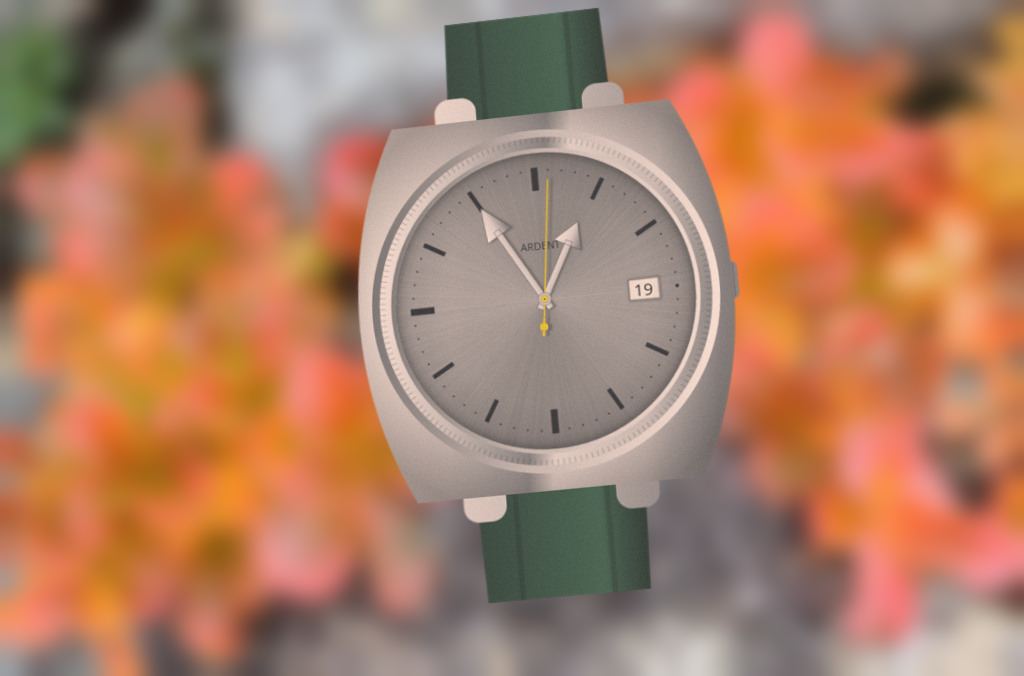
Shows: 12:55:01
